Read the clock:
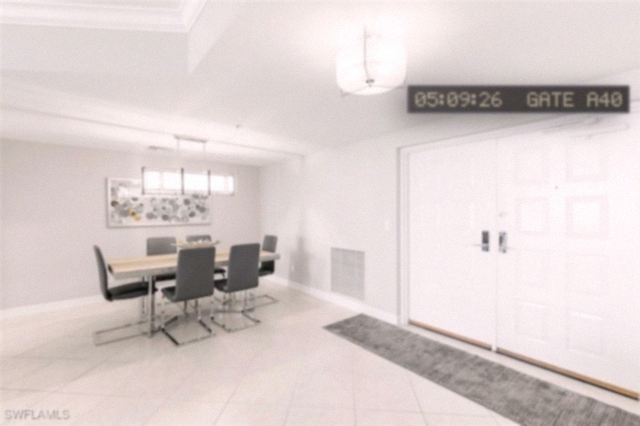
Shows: 5:09:26
